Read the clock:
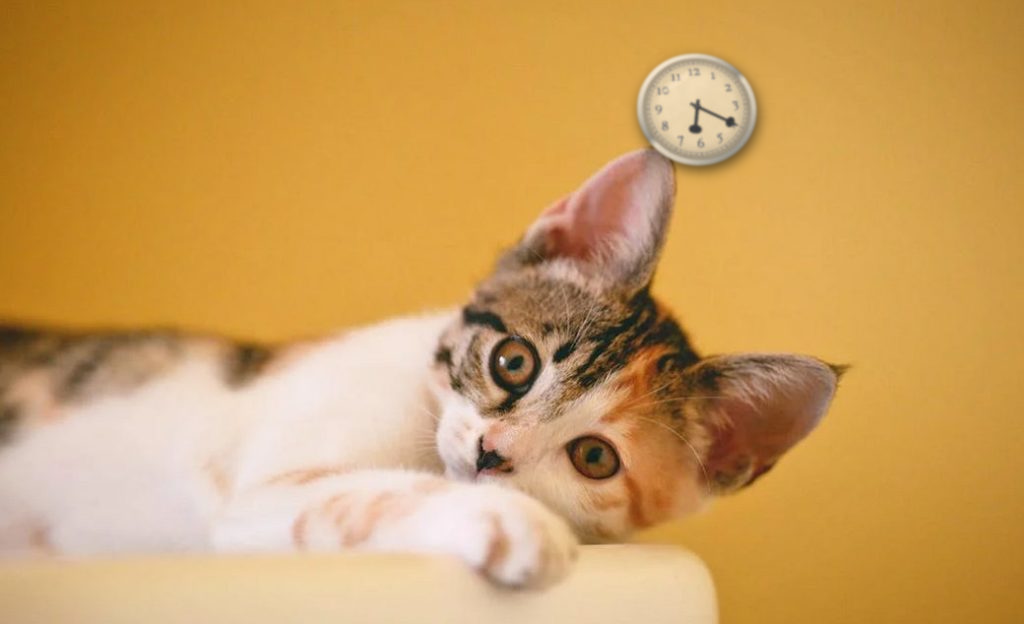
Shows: 6:20
